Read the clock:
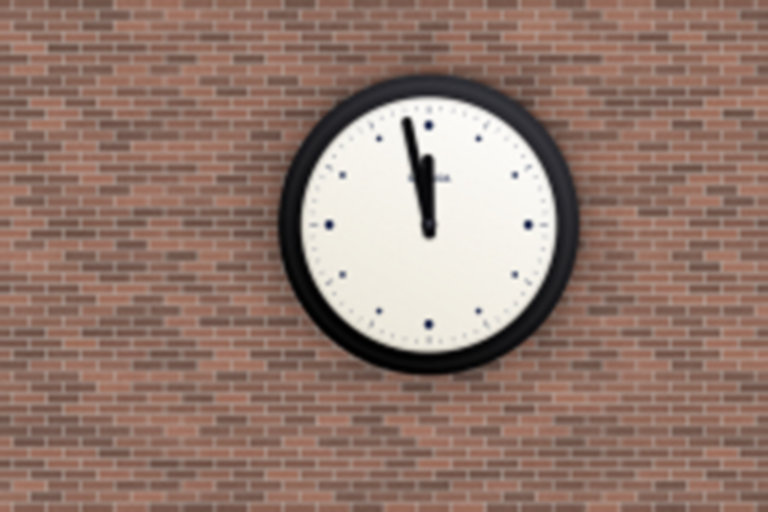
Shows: 11:58
